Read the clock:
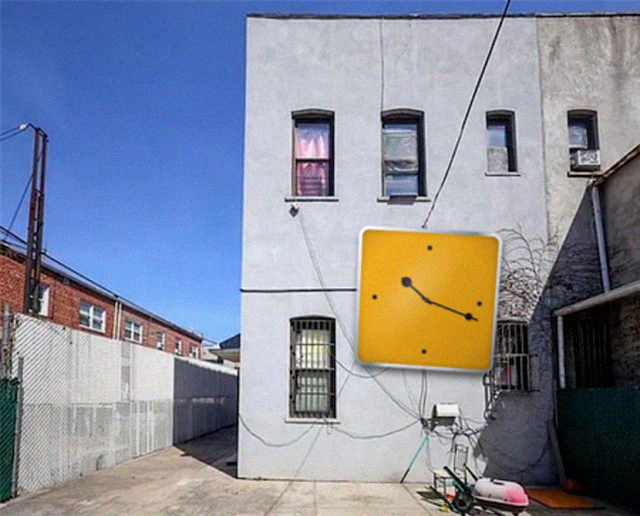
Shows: 10:18
